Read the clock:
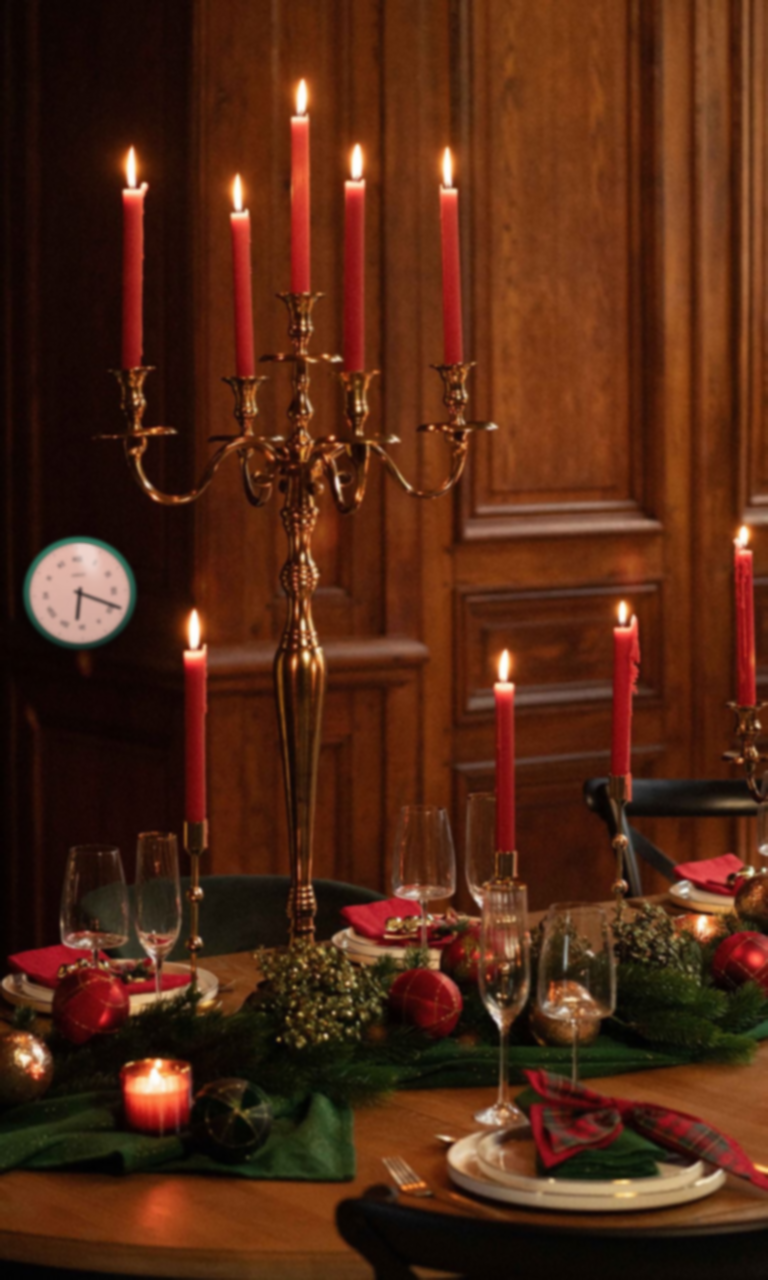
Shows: 6:19
